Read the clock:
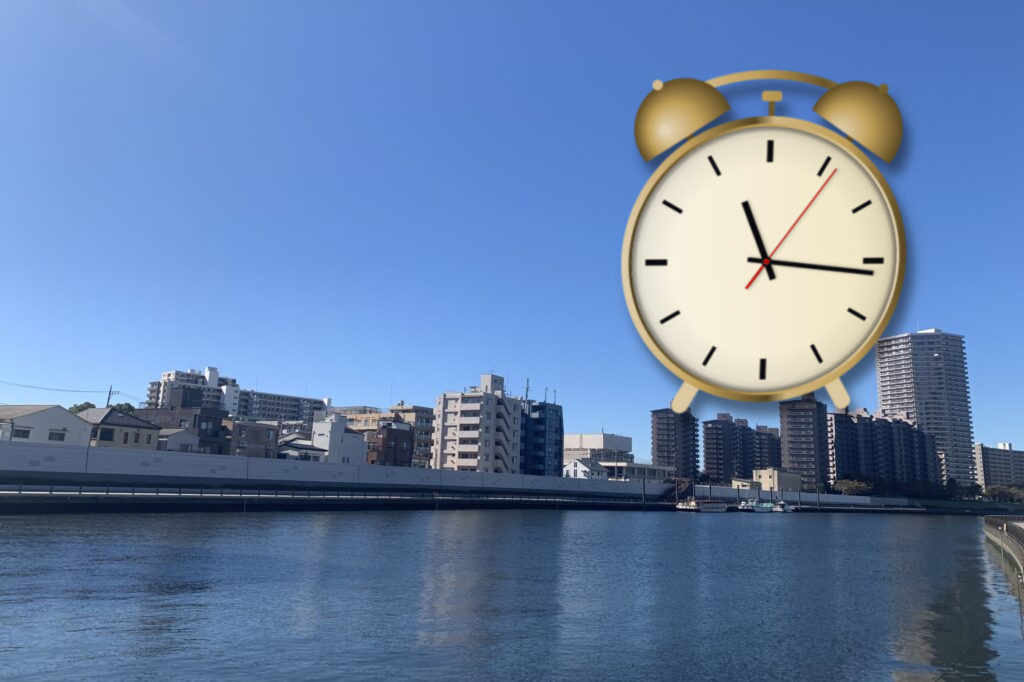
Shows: 11:16:06
